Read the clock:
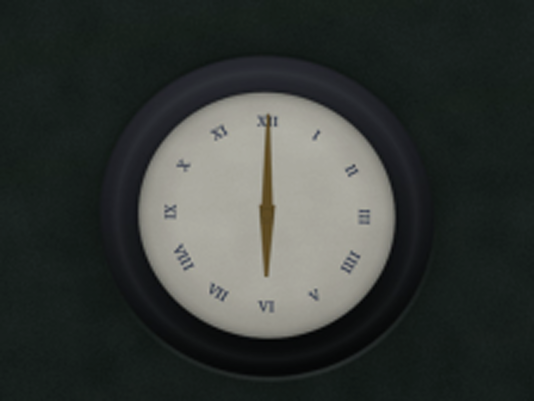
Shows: 6:00
